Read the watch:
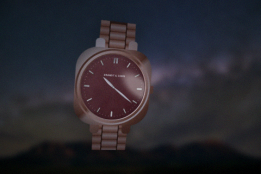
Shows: 10:21
